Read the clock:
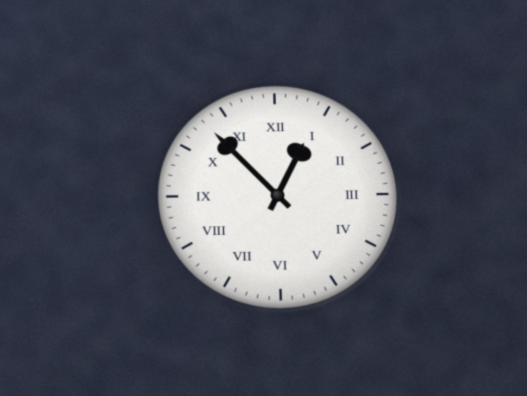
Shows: 12:53
